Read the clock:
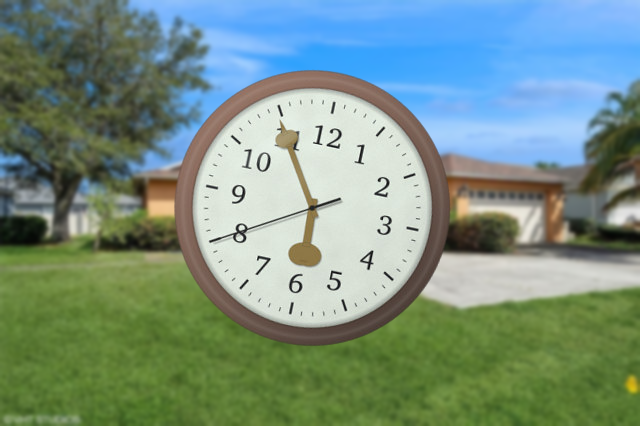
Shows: 5:54:40
